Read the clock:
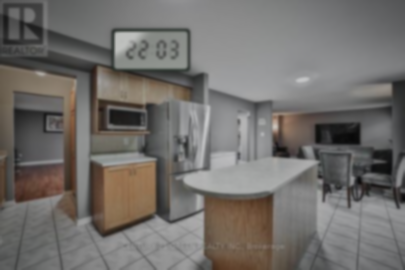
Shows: 22:03
